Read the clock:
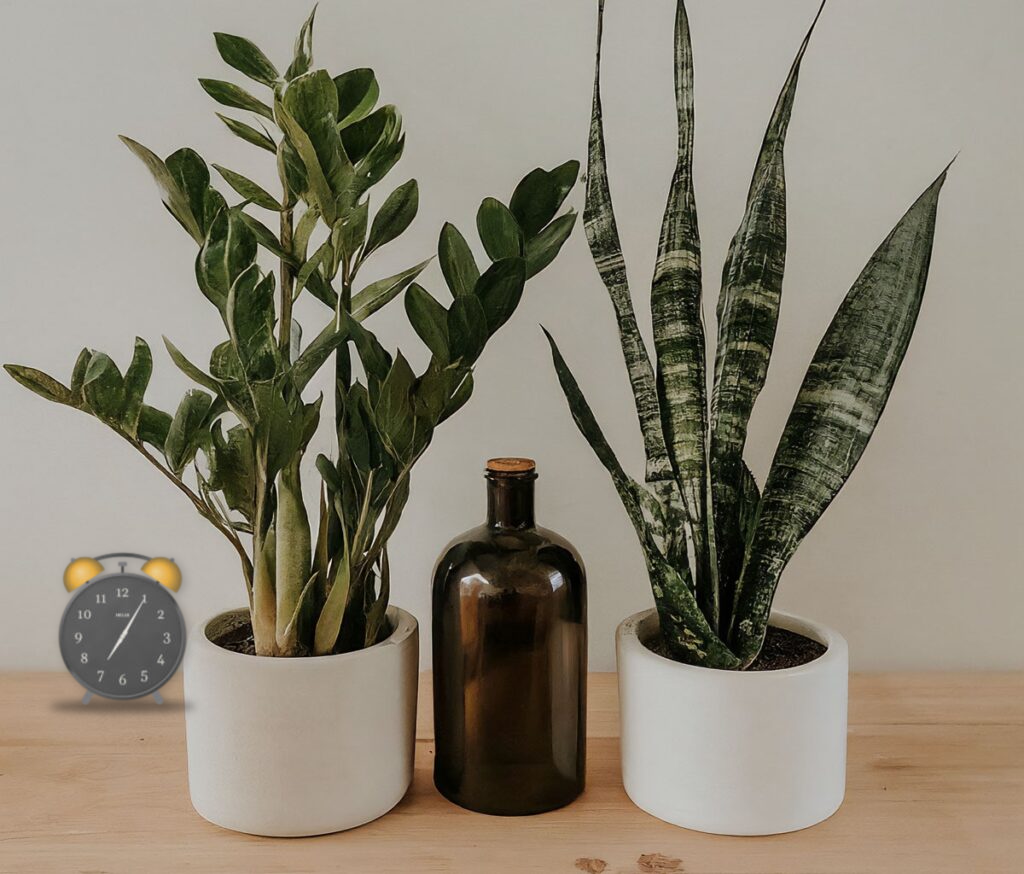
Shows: 7:05
